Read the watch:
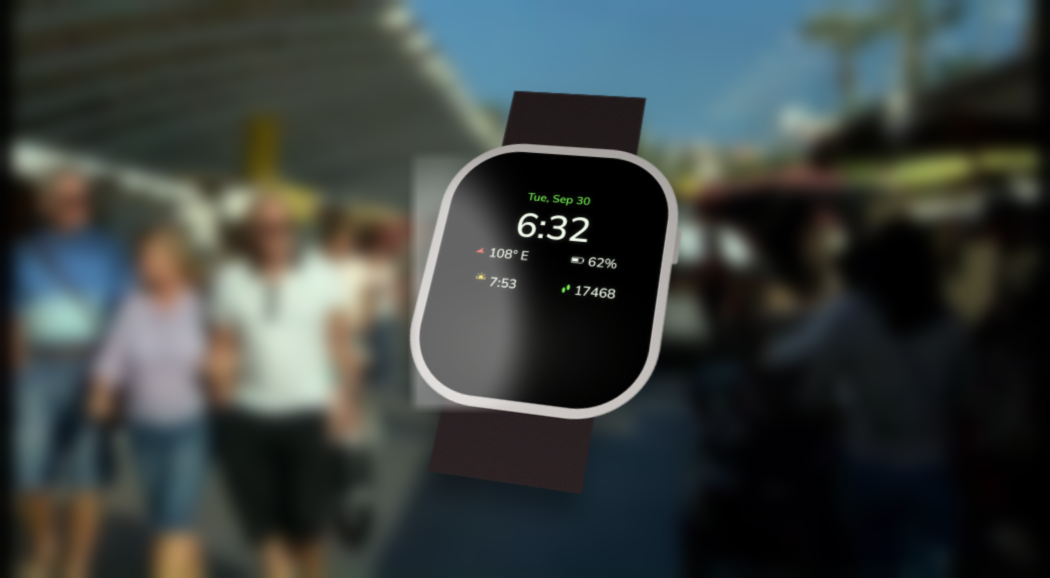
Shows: 6:32
